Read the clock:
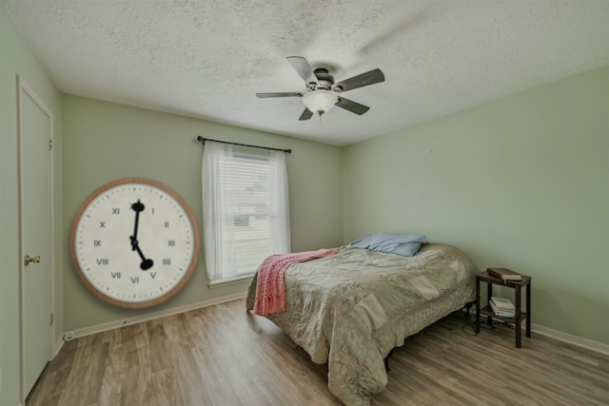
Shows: 5:01
